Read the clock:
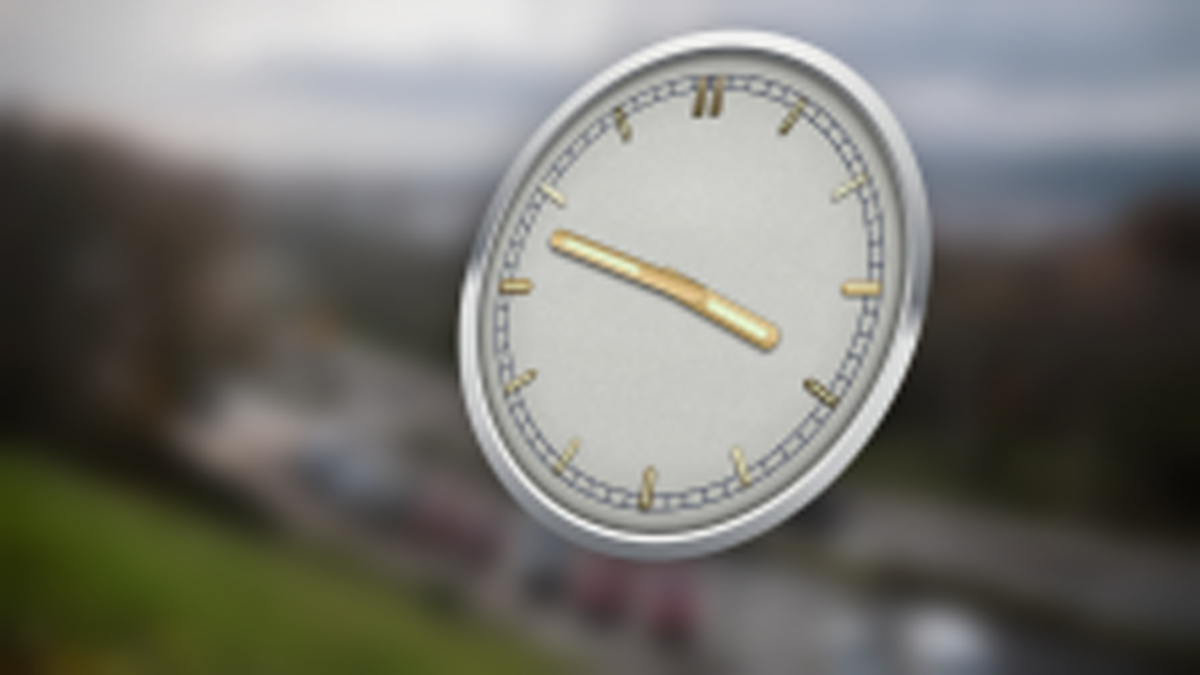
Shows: 3:48
